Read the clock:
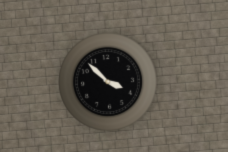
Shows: 3:53
